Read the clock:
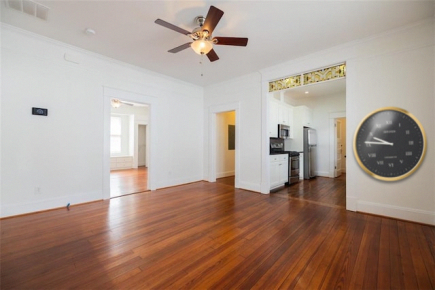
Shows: 9:46
